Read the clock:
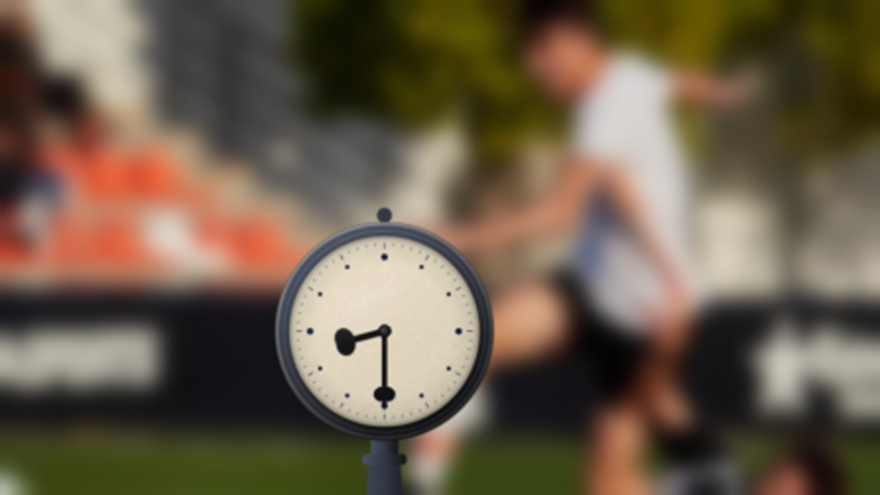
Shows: 8:30
